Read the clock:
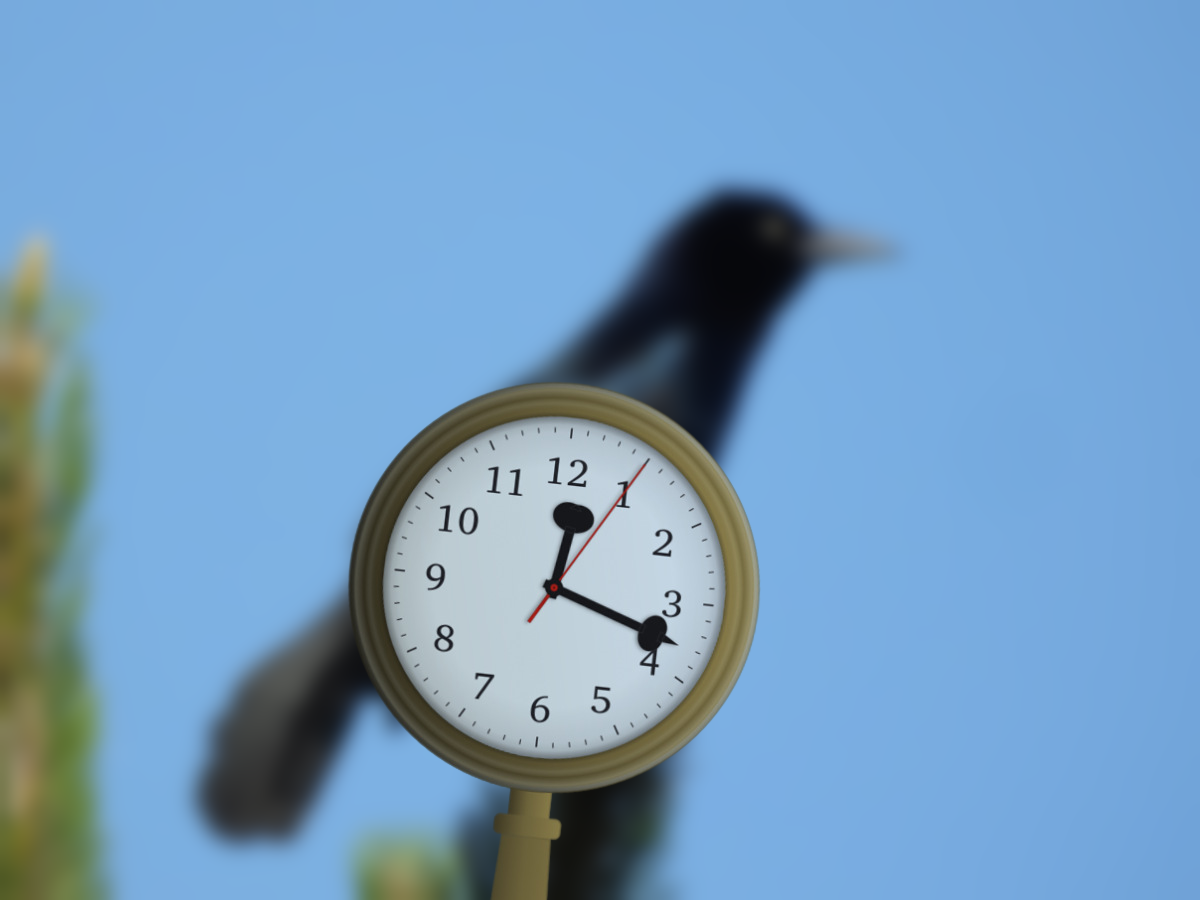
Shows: 12:18:05
